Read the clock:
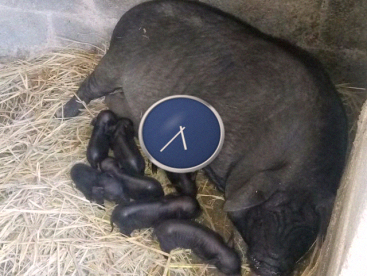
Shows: 5:37
